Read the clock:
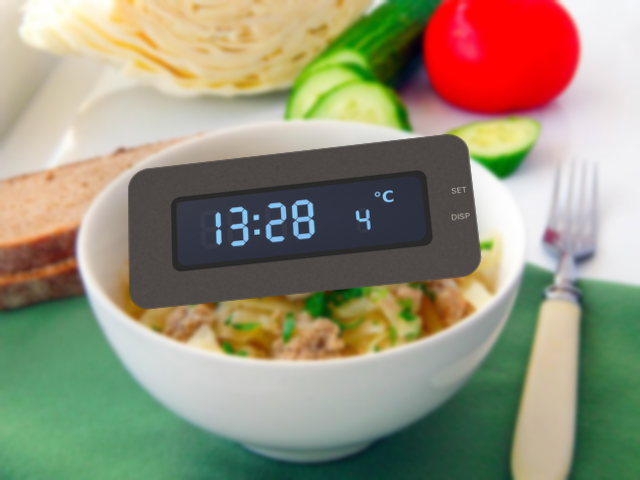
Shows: 13:28
